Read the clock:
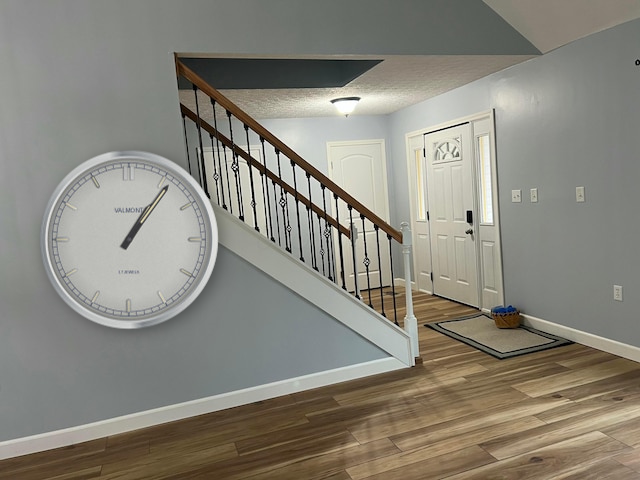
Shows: 1:06
